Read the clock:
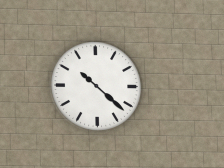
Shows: 10:22
